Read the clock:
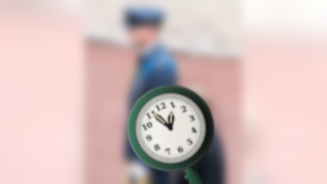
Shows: 12:56
